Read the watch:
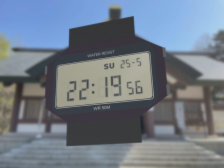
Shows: 22:19:56
